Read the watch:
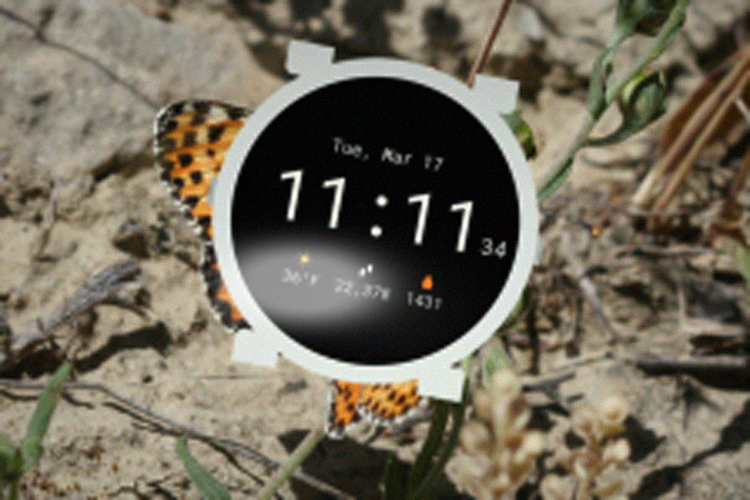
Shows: 11:11
